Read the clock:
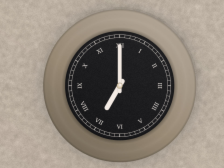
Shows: 7:00
